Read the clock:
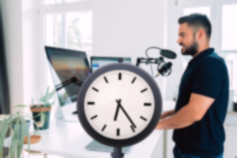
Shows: 6:24
